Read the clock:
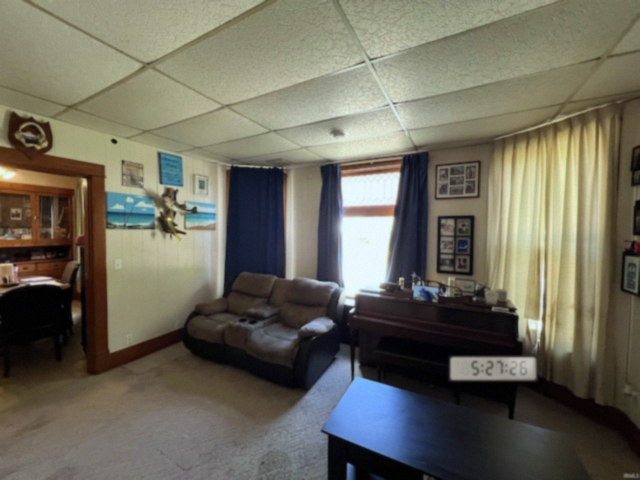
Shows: 5:27:26
